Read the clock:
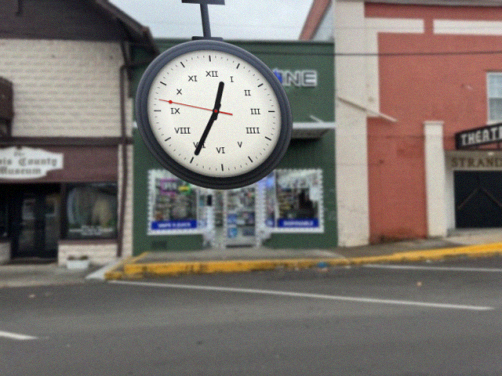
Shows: 12:34:47
